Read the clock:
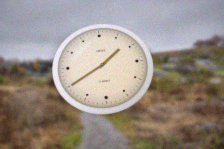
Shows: 1:40
